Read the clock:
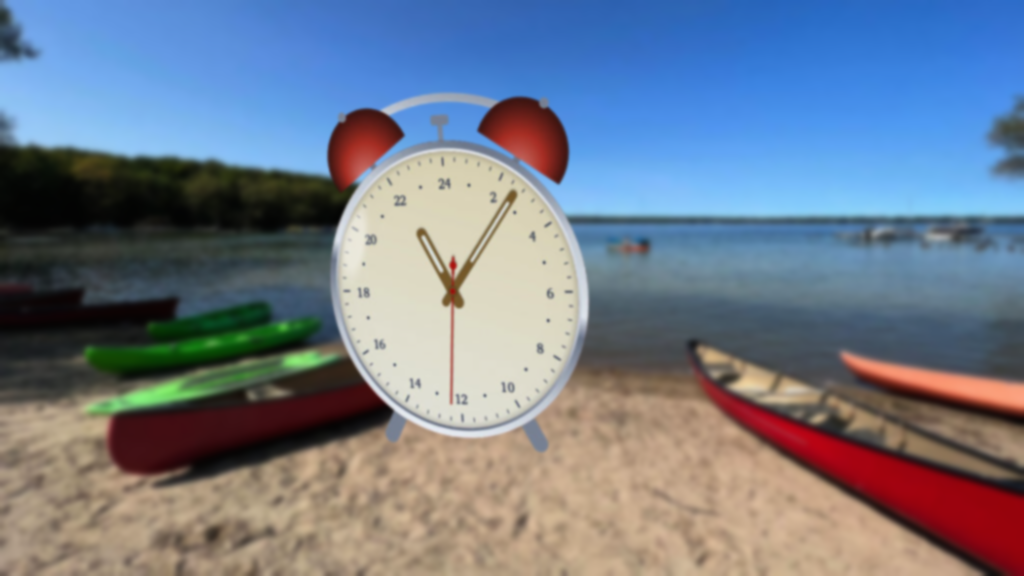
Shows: 22:06:31
